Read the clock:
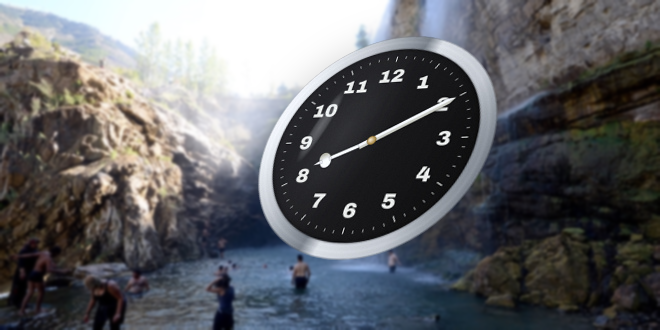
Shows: 8:10
